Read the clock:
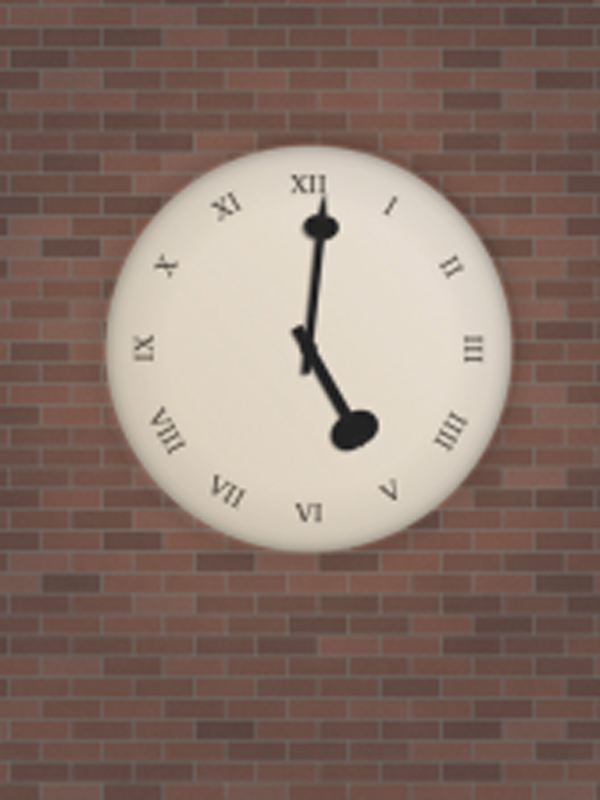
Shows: 5:01
